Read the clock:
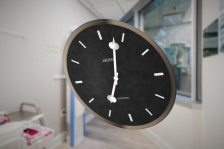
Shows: 7:03
